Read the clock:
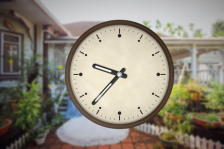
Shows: 9:37
